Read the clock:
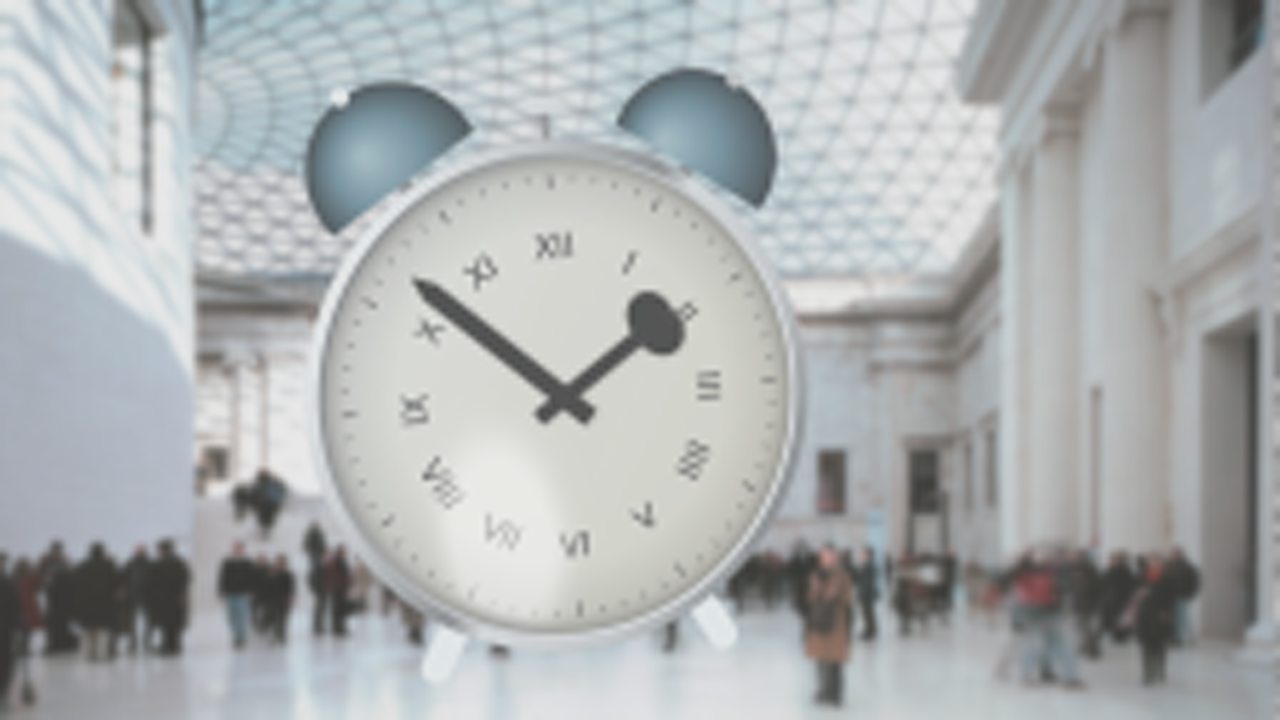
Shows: 1:52
